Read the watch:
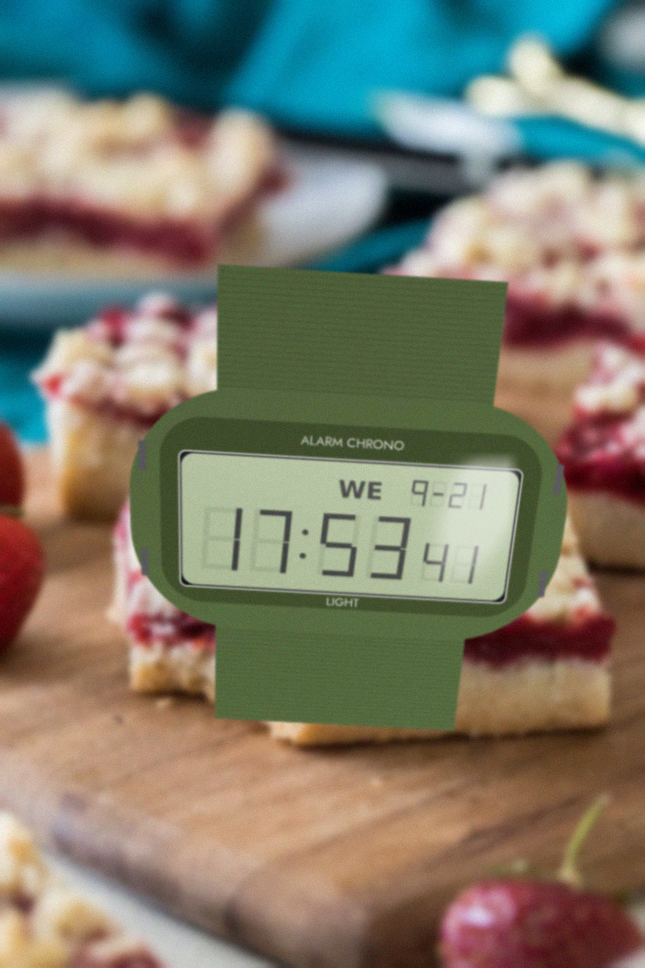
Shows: 17:53:41
